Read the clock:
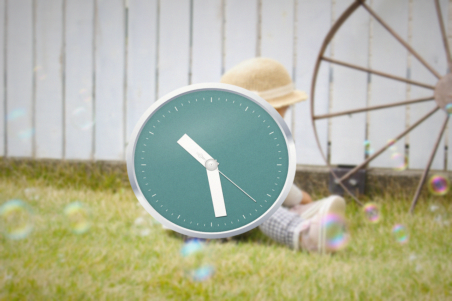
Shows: 10:28:22
